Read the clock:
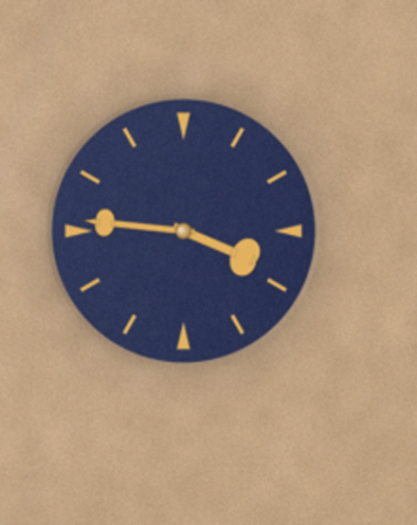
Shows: 3:46
